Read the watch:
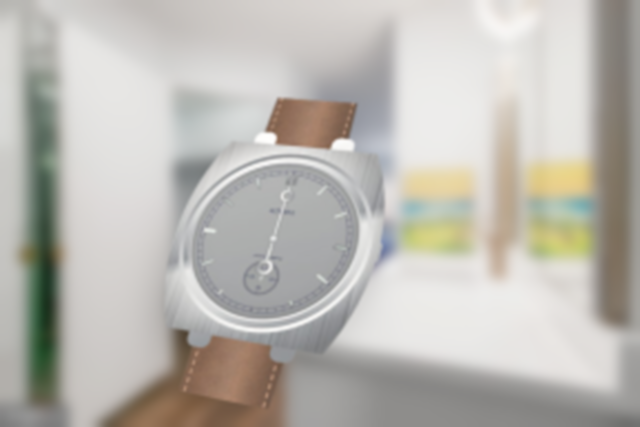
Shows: 6:00
